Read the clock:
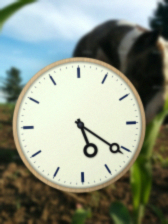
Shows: 5:21
